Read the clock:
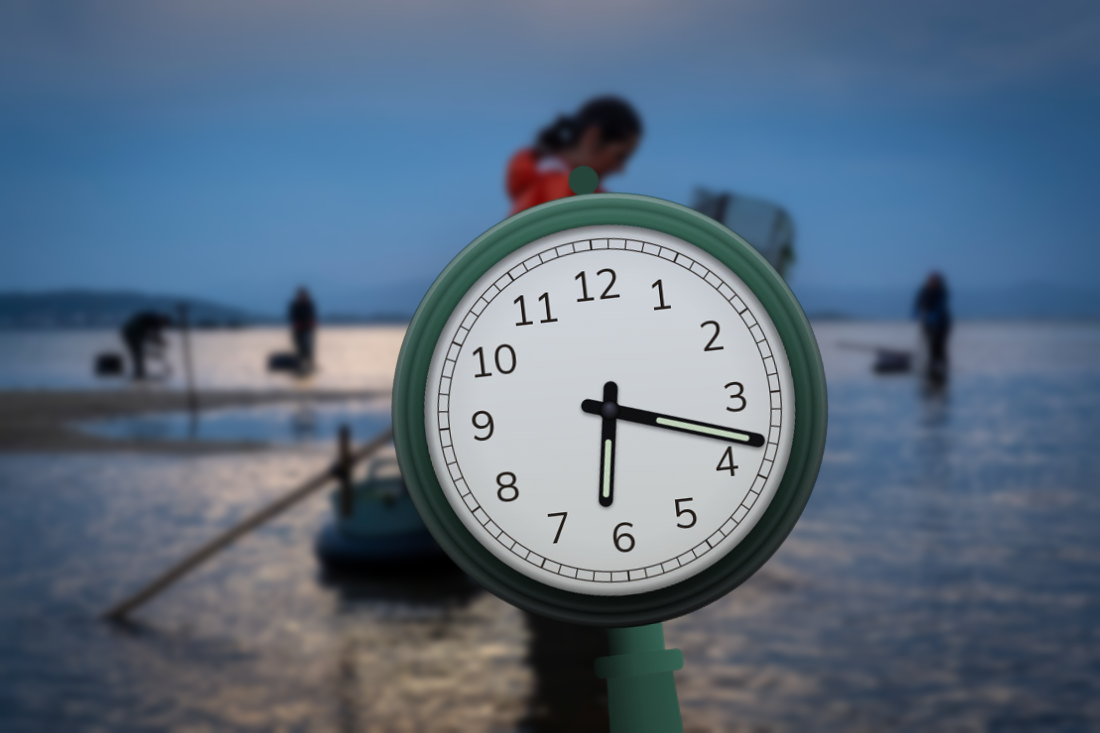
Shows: 6:18
